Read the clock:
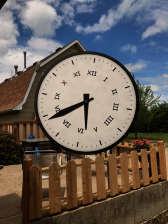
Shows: 5:39
